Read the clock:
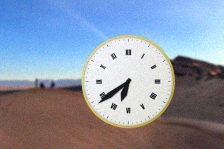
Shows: 6:39
